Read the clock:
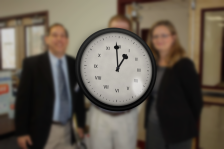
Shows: 12:59
